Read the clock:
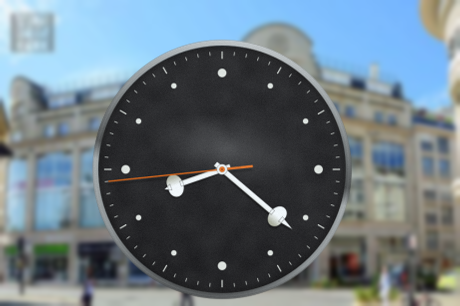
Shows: 8:21:44
